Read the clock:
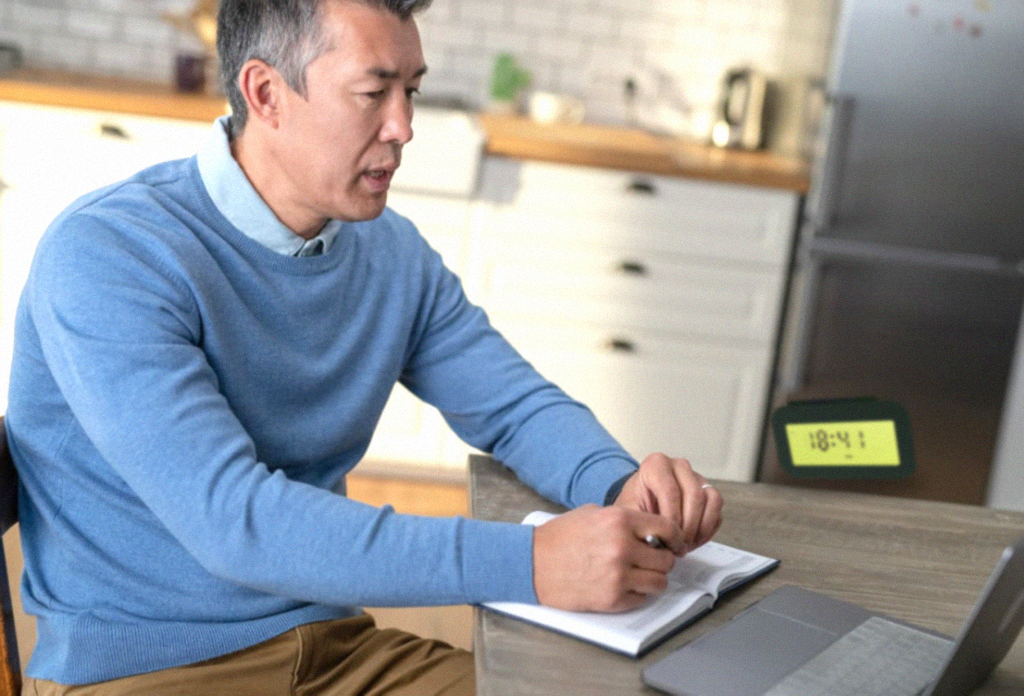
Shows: 18:41
